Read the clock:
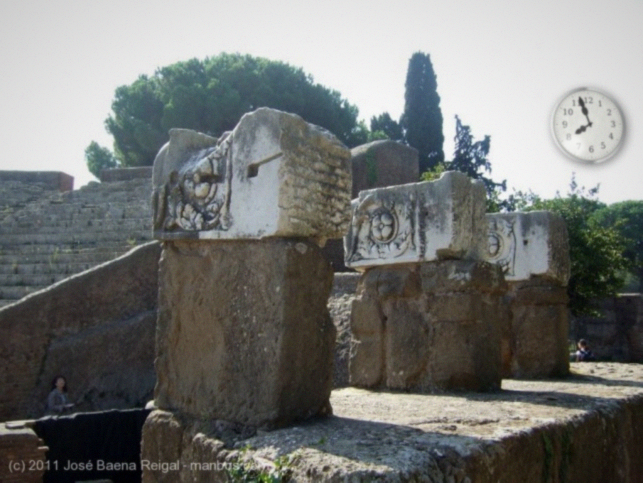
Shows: 7:57
